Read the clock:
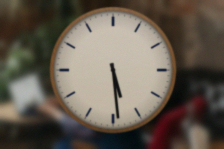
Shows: 5:29
